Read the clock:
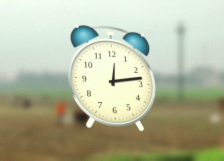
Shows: 12:13
